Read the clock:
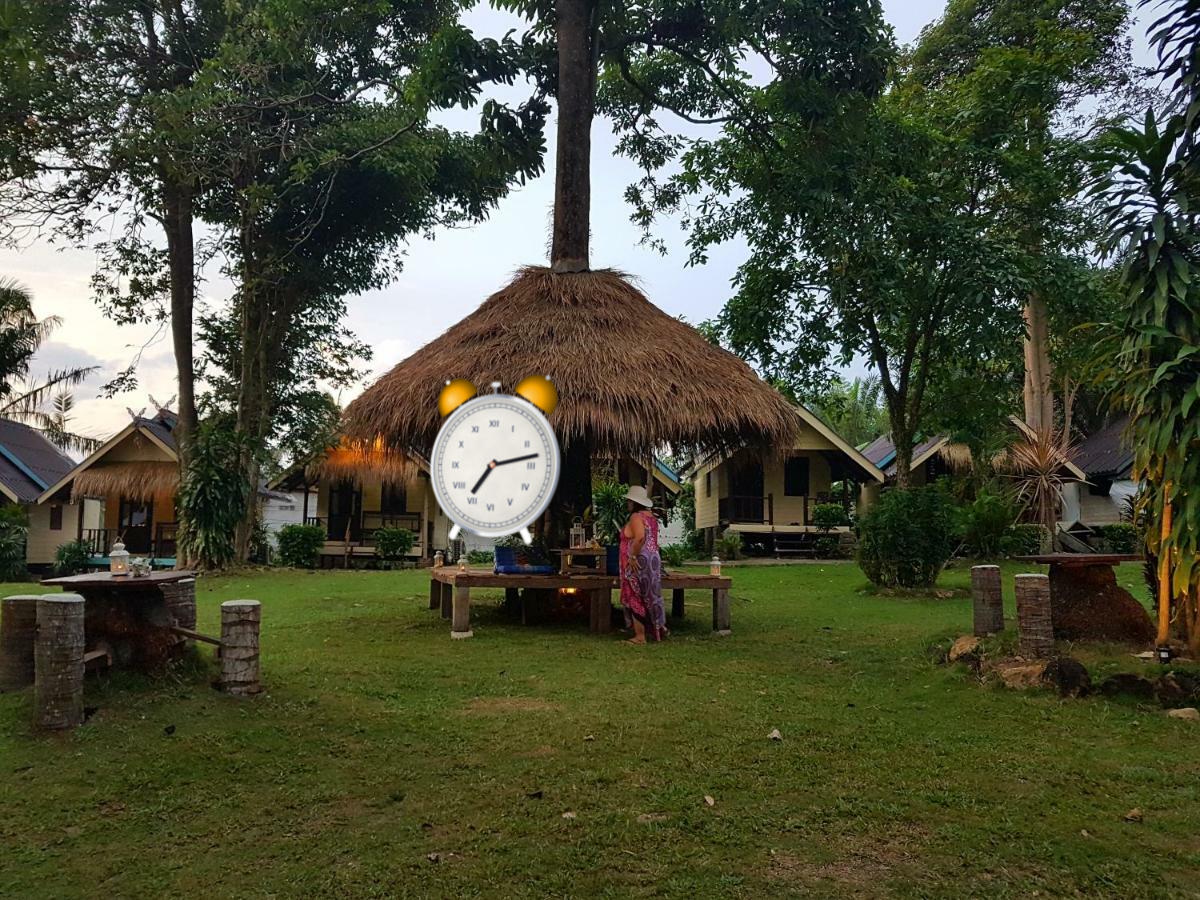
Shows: 7:13
